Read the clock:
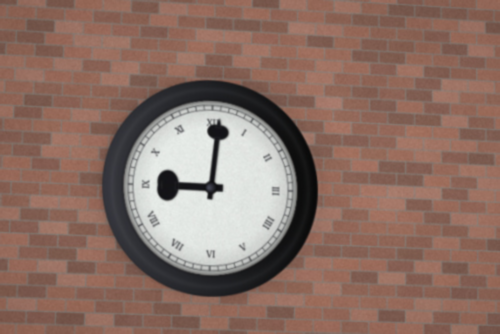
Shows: 9:01
